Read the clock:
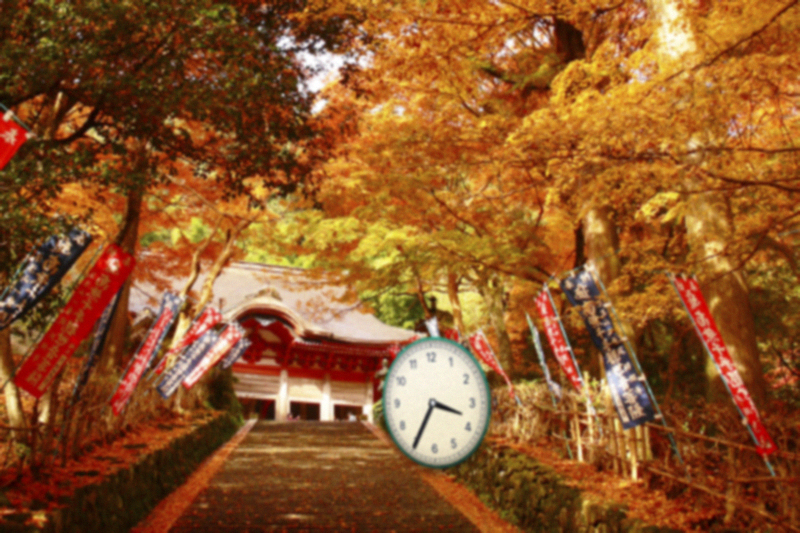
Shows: 3:35
